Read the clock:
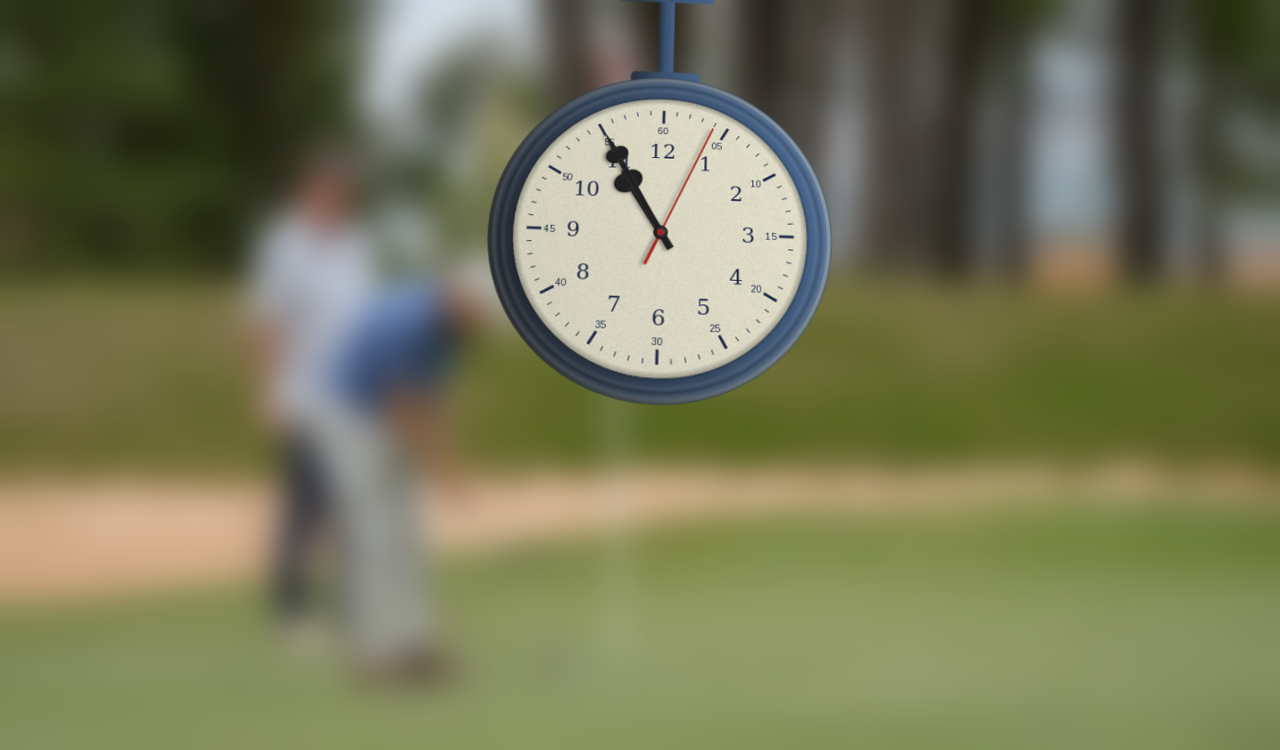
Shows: 10:55:04
